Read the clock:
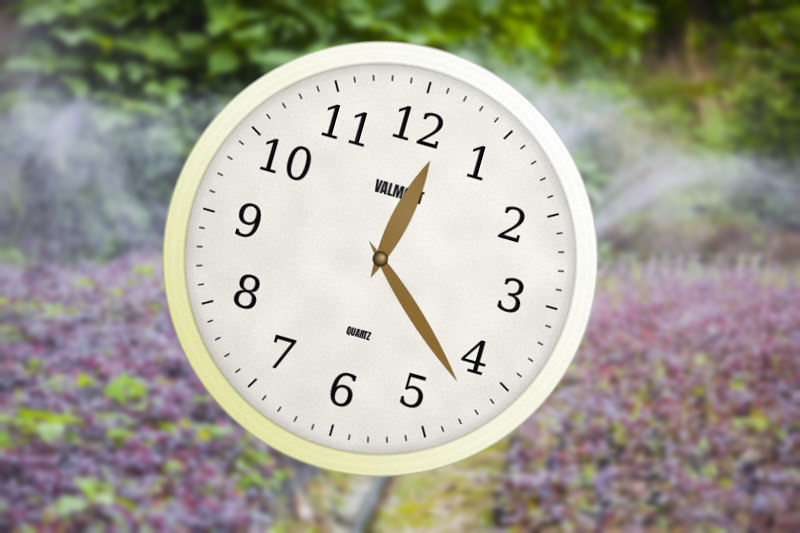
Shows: 12:22
